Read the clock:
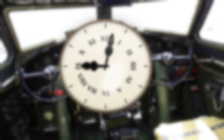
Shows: 9:02
